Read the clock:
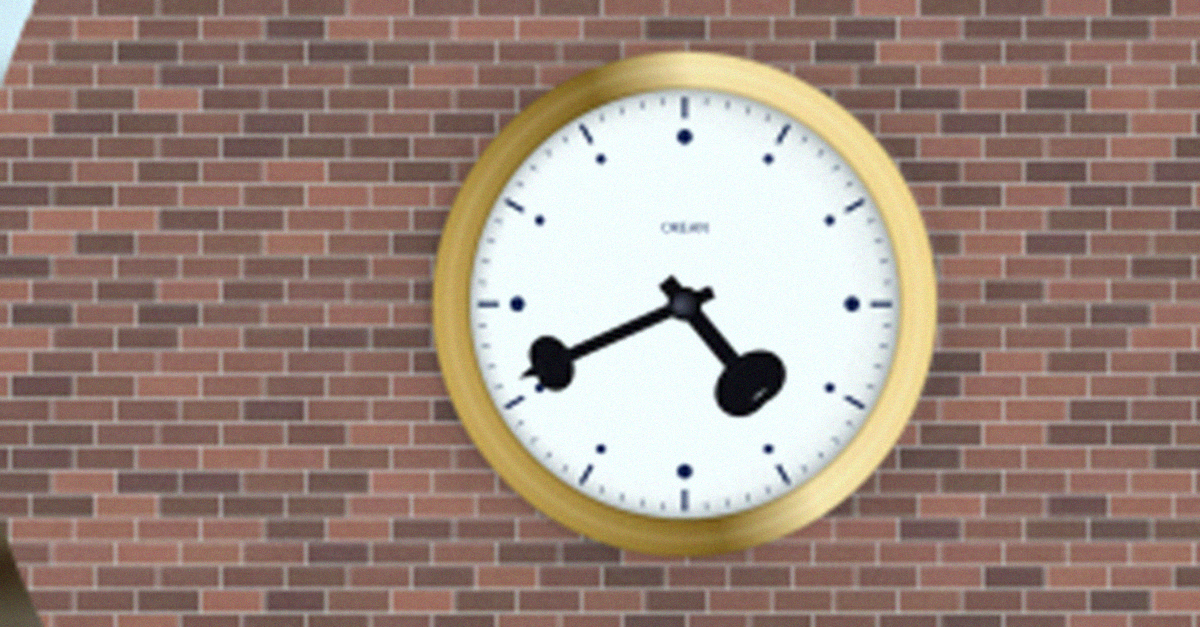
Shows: 4:41
